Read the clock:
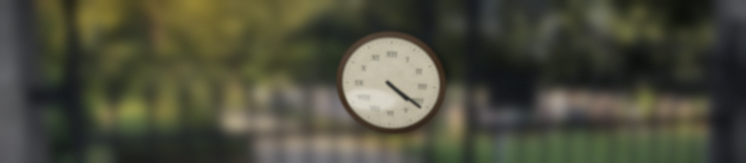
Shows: 4:21
